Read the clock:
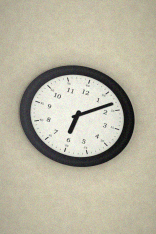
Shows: 6:08
